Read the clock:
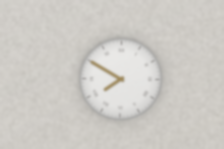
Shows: 7:50
